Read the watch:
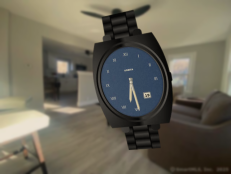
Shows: 6:29
